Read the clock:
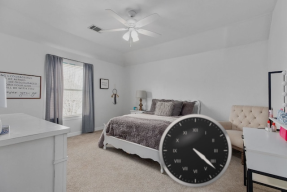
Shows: 4:22
